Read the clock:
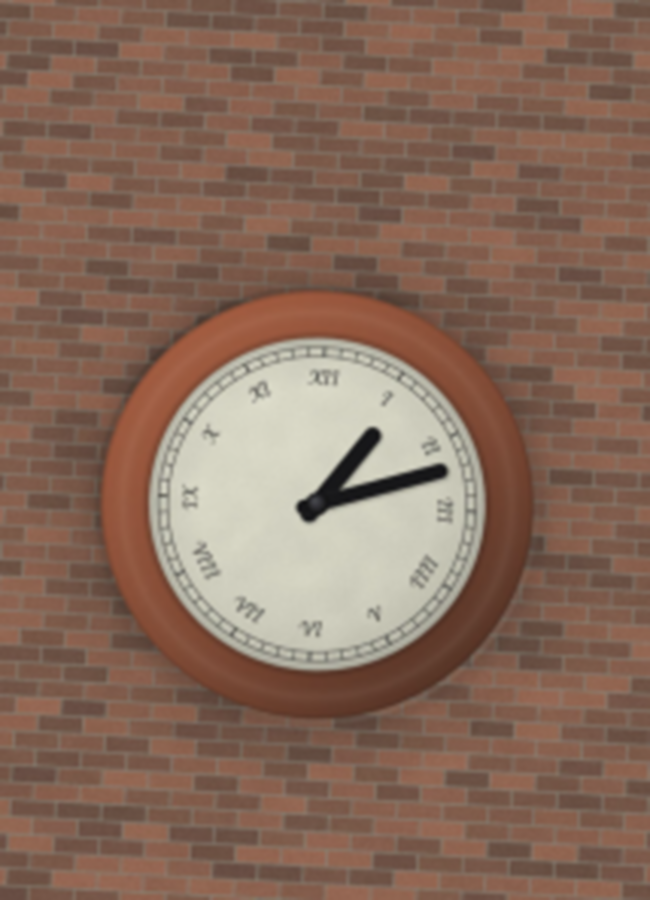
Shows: 1:12
